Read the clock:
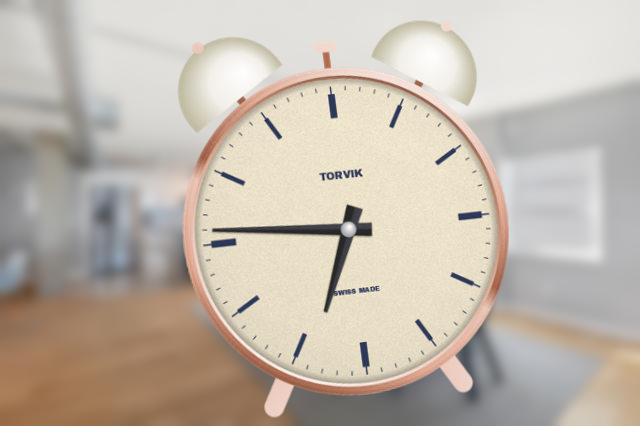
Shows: 6:46
